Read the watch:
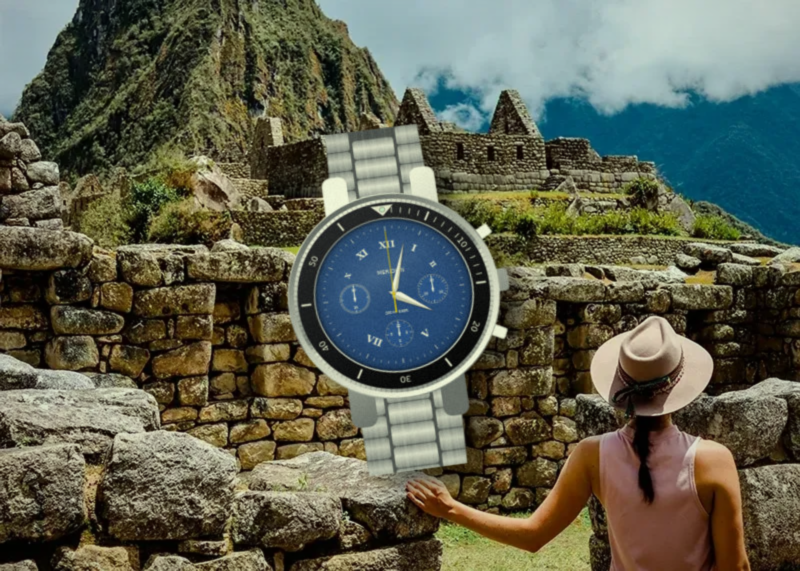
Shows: 4:03
